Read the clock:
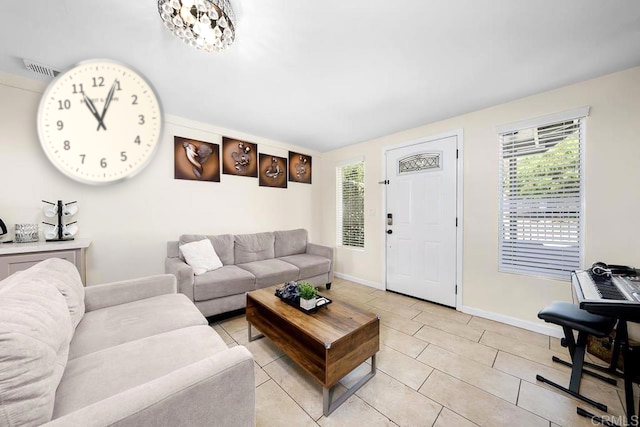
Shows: 11:04
